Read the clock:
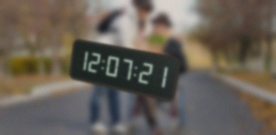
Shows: 12:07:21
